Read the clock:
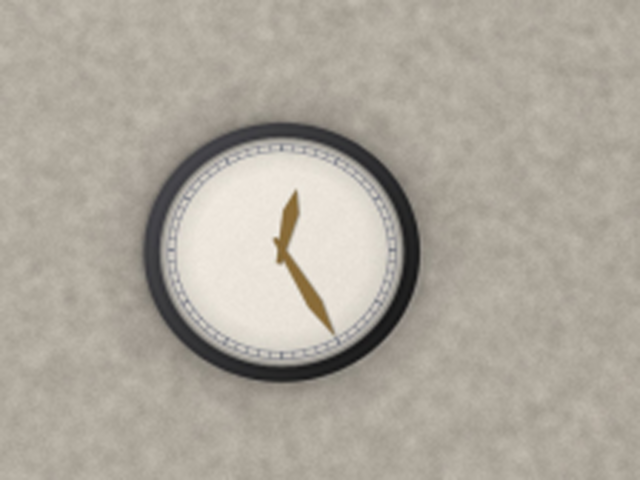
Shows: 12:25
